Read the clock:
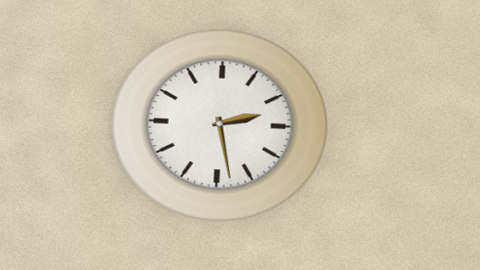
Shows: 2:28
